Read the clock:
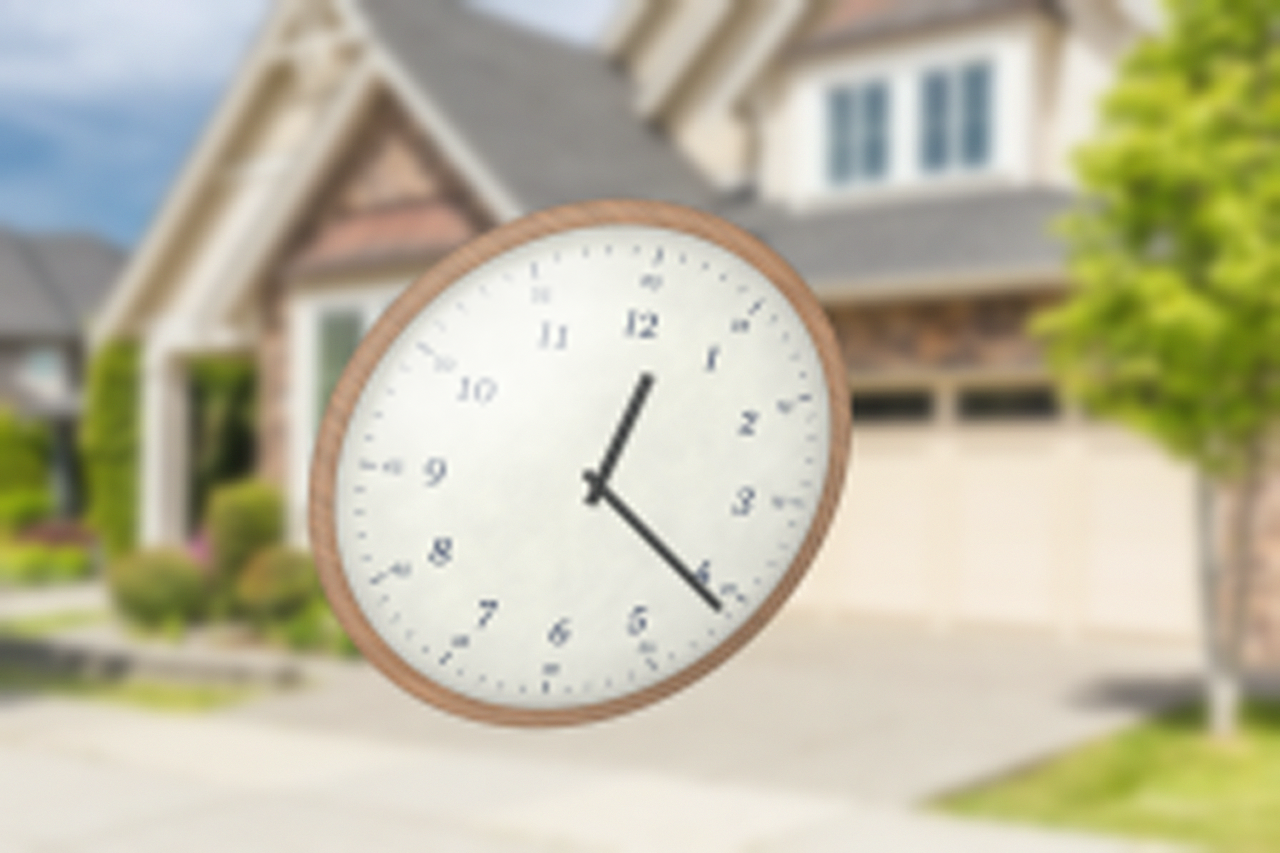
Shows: 12:21
